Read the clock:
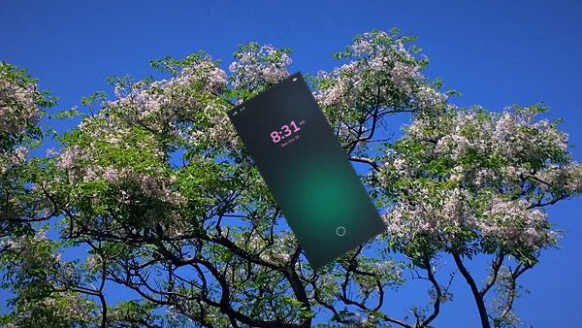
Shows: 8:31
